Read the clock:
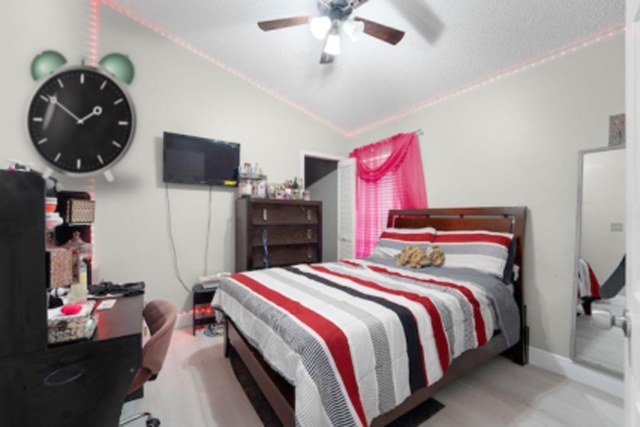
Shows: 1:51
